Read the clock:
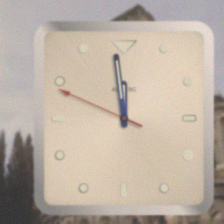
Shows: 11:58:49
